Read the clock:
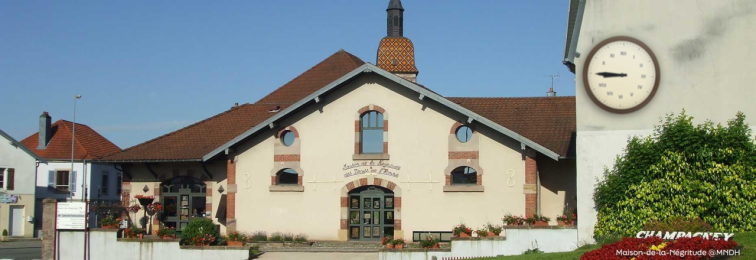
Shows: 8:45
